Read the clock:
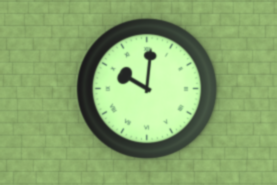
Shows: 10:01
